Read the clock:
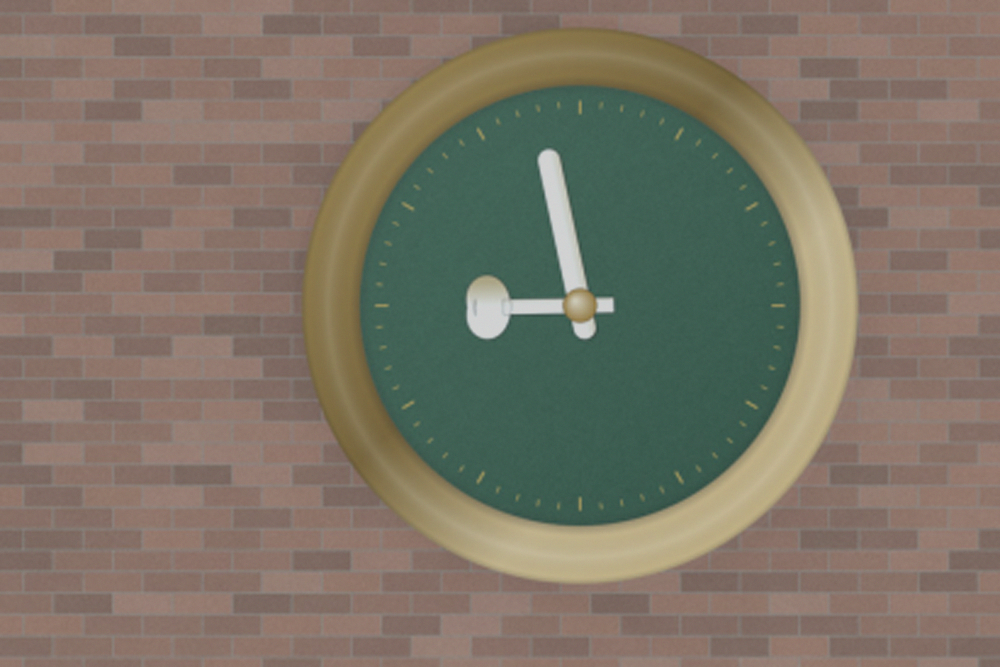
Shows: 8:58
